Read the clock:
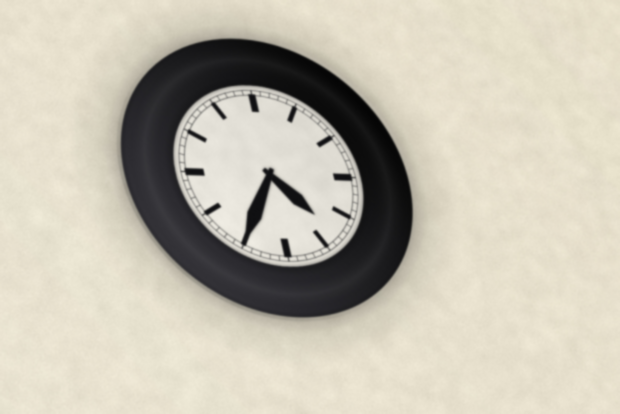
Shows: 4:35
